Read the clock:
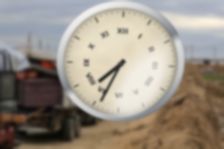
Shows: 7:34
